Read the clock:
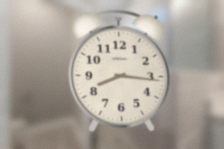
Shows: 8:16
